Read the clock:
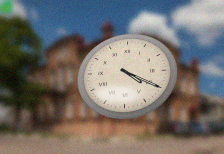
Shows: 4:20
